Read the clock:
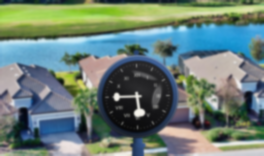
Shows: 5:45
